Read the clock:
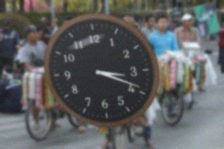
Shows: 3:19
